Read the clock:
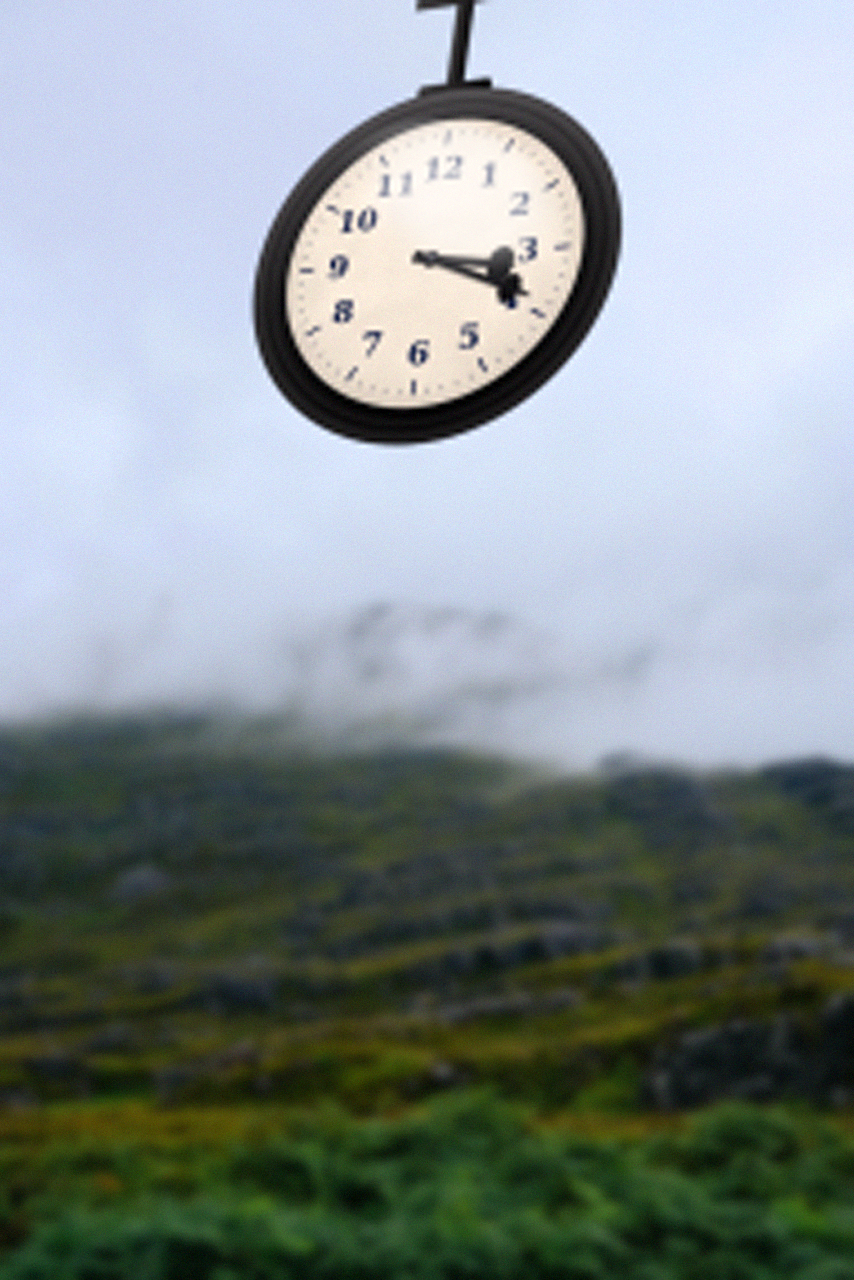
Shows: 3:19
